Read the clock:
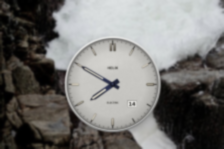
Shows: 7:50
